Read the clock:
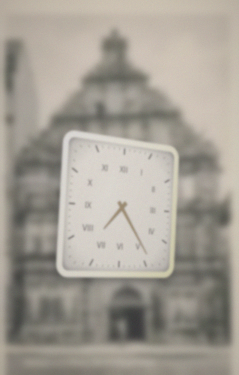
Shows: 7:24
